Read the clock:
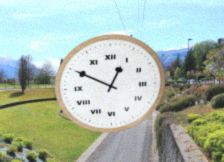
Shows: 12:50
